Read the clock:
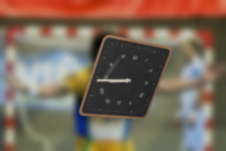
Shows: 8:44
